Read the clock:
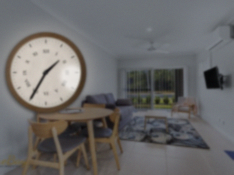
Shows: 1:35
